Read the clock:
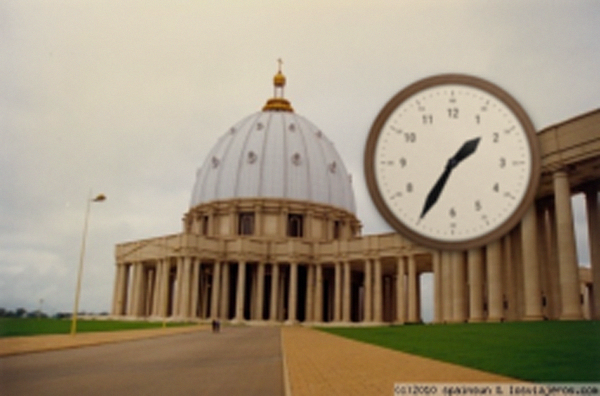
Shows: 1:35
